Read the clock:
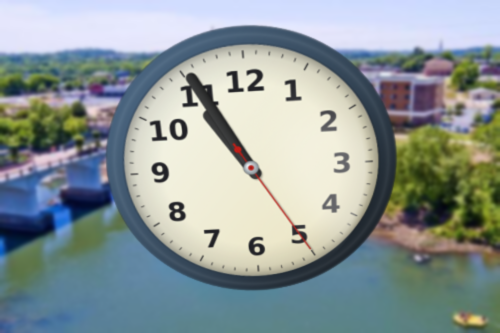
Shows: 10:55:25
